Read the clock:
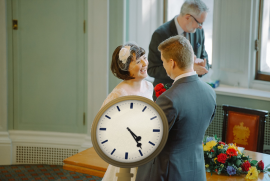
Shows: 4:24
